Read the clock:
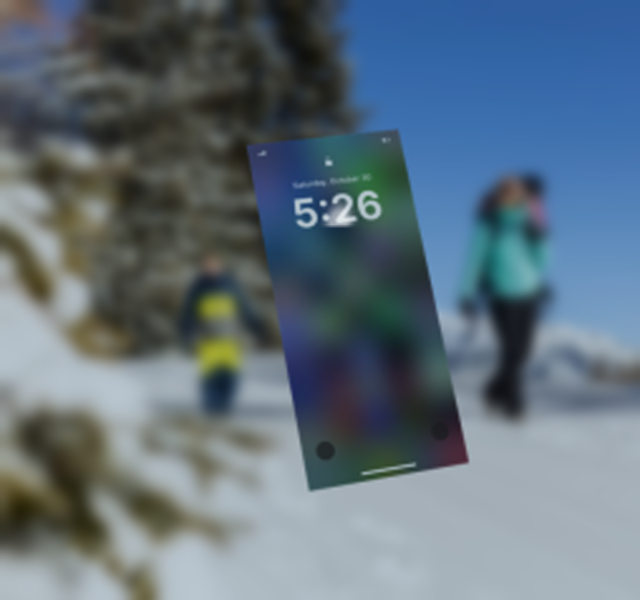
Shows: 5:26
